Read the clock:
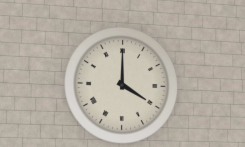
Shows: 4:00
